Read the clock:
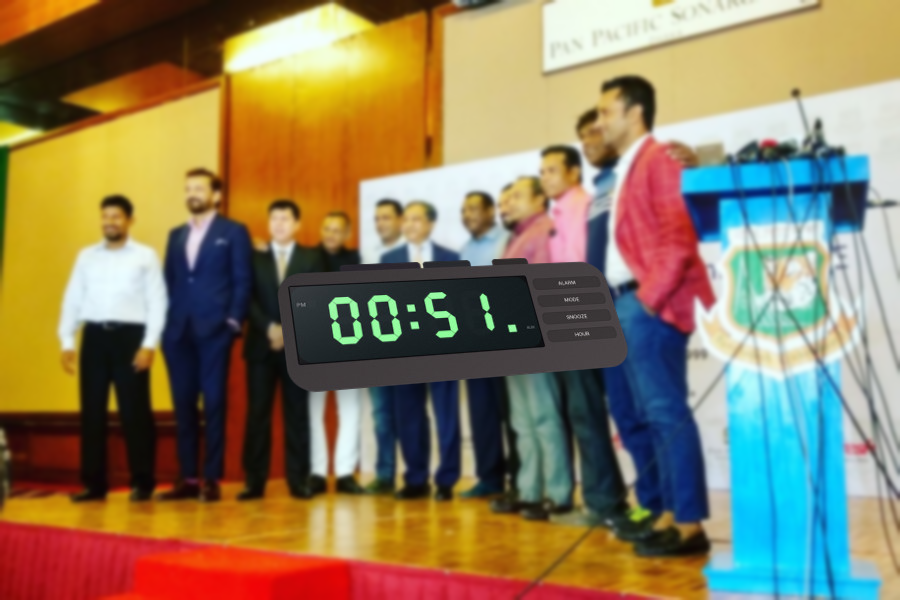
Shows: 0:51
